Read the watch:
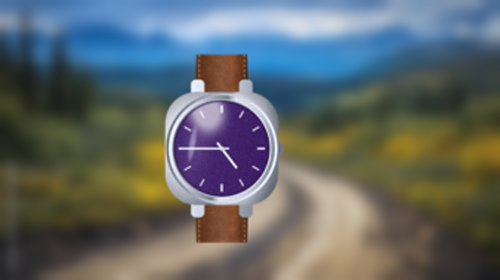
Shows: 4:45
